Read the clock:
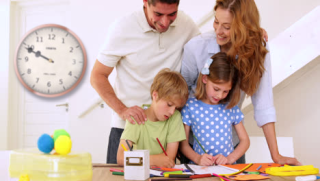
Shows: 9:49
